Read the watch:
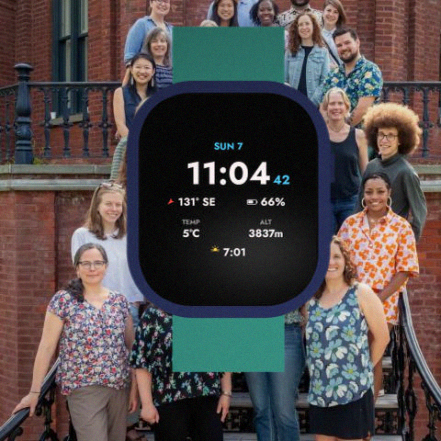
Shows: 11:04:42
